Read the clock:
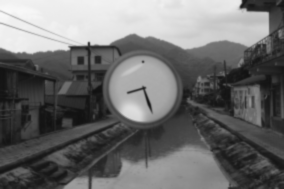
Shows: 8:27
